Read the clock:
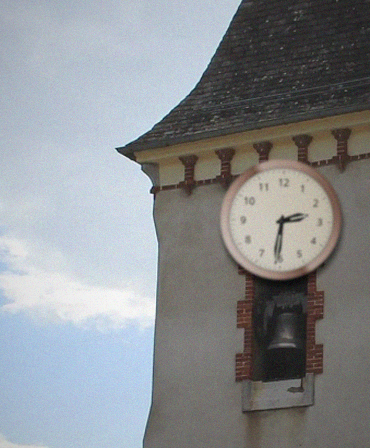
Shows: 2:31
